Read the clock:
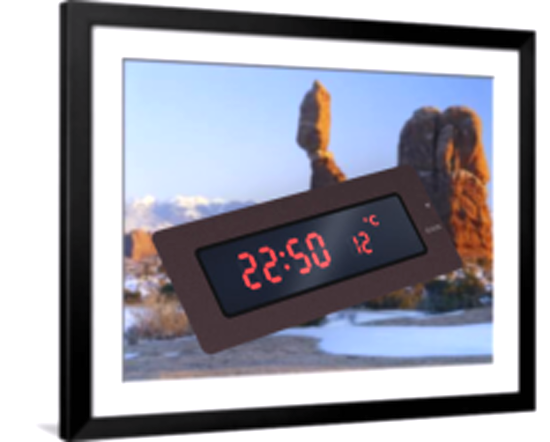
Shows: 22:50
